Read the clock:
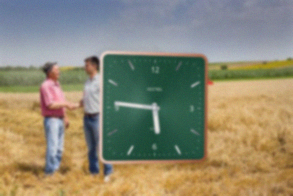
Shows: 5:46
